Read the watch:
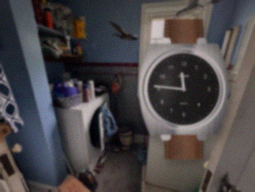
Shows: 11:46
